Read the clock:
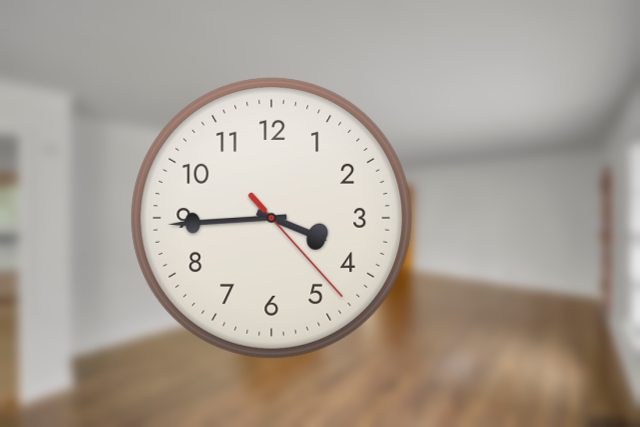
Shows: 3:44:23
